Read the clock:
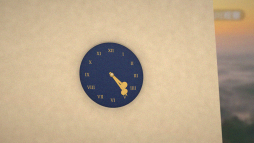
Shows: 4:24
